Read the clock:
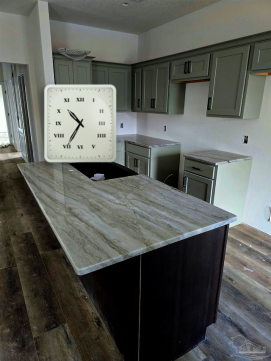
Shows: 10:35
